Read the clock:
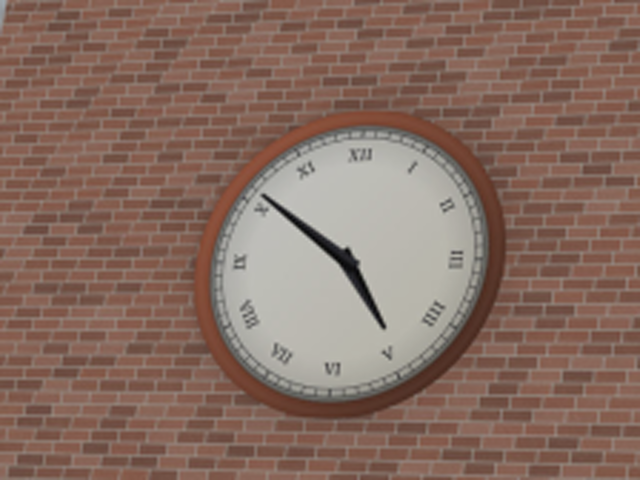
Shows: 4:51
